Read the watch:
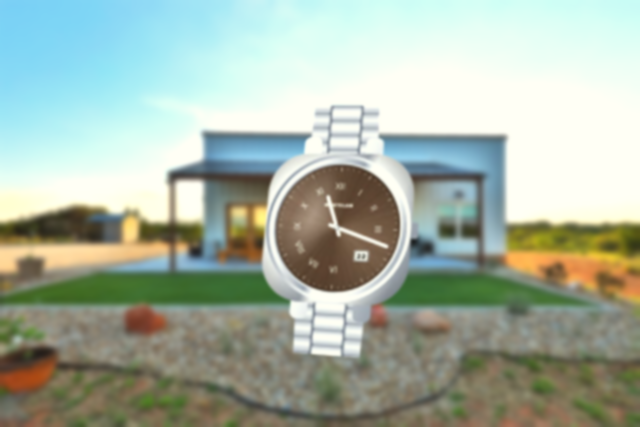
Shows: 11:18
